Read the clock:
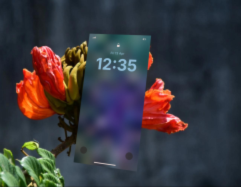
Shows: 12:35
